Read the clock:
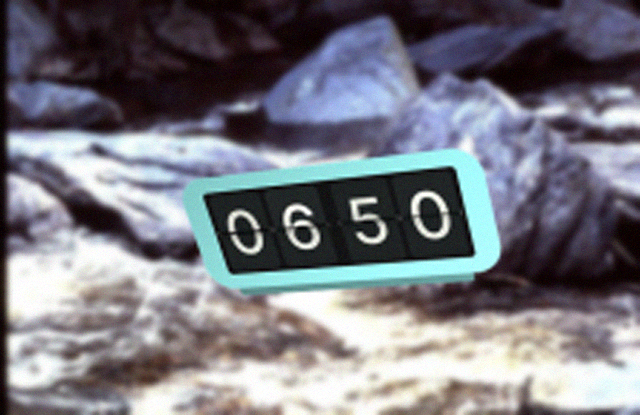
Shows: 6:50
